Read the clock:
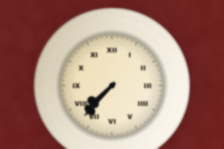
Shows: 7:37
